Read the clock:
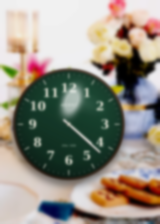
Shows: 4:22
